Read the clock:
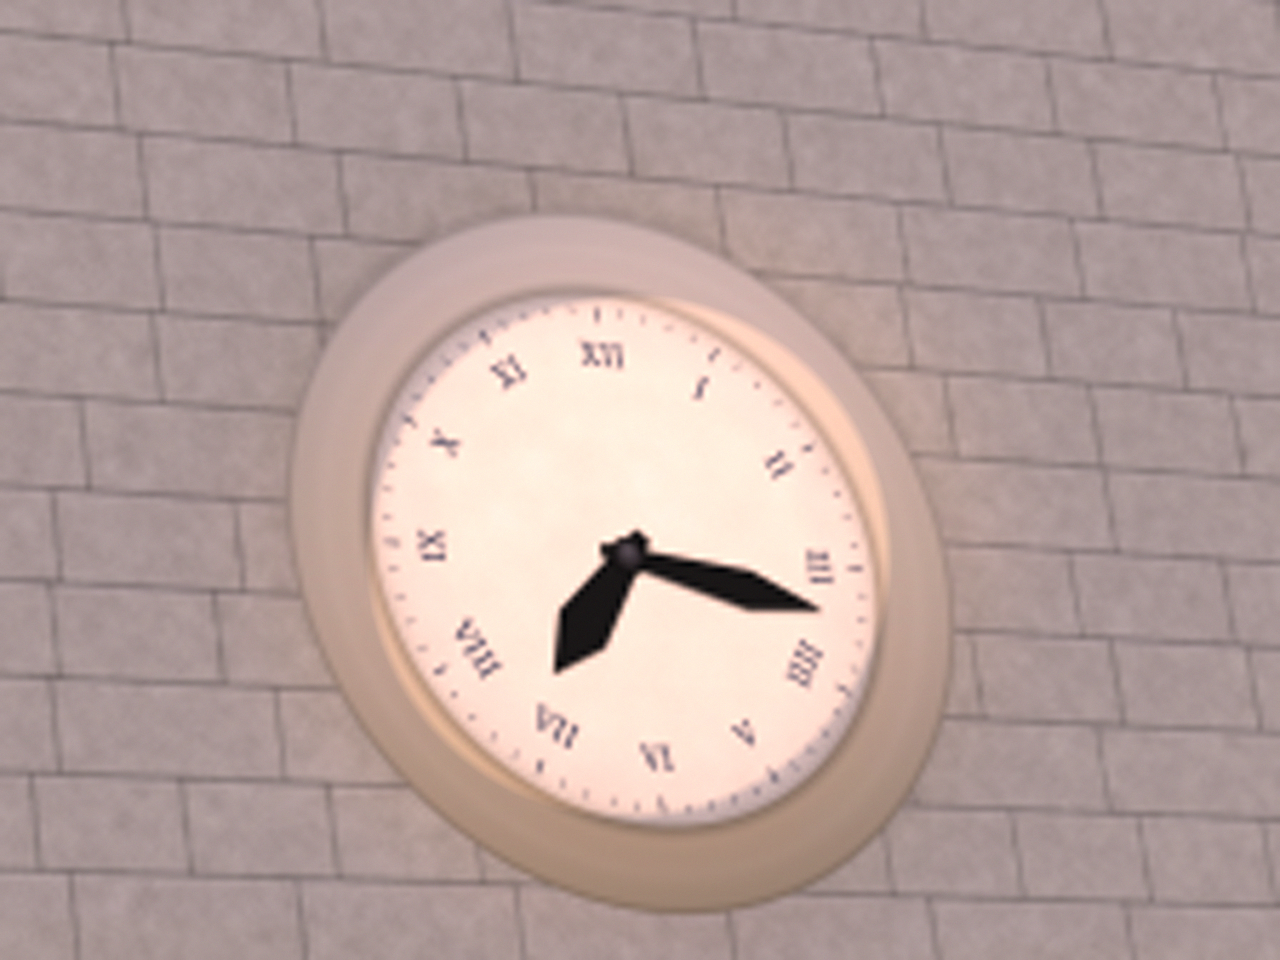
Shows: 7:17
